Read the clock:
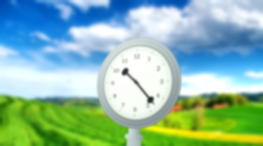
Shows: 10:23
